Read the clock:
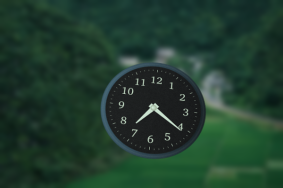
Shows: 7:21
